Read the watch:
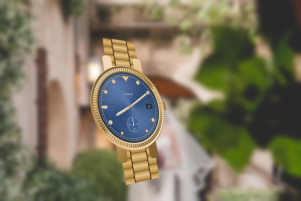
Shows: 8:10
